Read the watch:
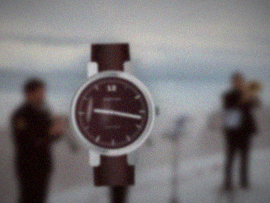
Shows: 9:17
